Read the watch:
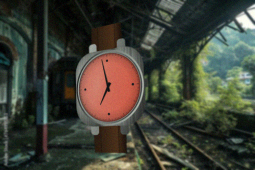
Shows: 6:58
